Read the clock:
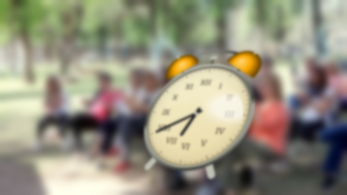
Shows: 6:40
